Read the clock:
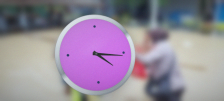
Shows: 4:16
